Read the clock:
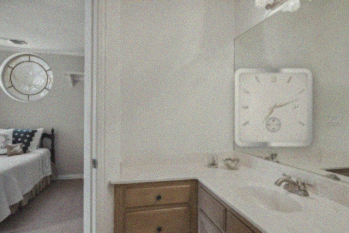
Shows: 7:12
